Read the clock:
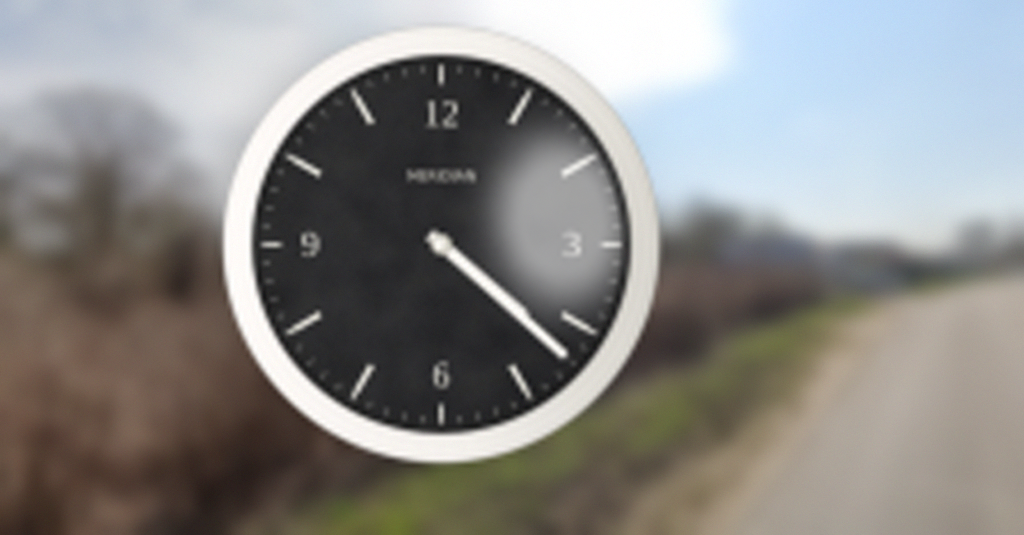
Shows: 4:22
